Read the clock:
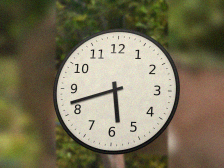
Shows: 5:42
